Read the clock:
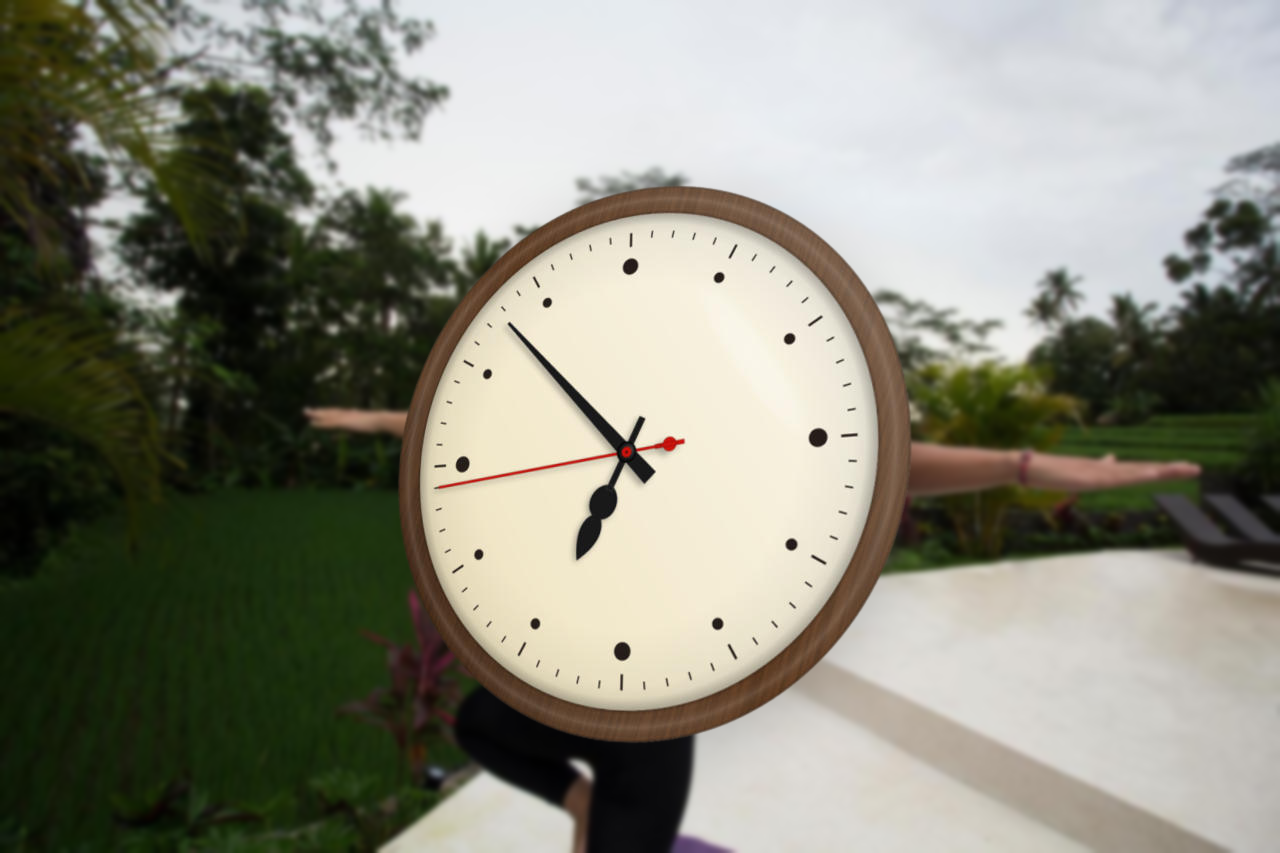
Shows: 6:52:44
